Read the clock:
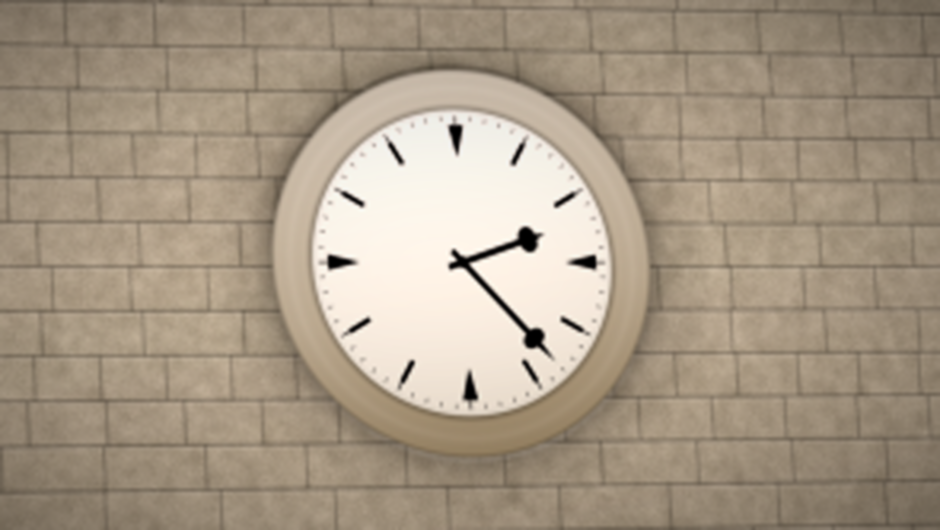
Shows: 2:23
